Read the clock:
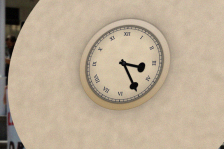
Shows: 3:25
